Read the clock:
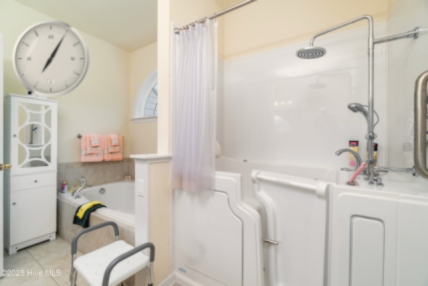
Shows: 7:05
